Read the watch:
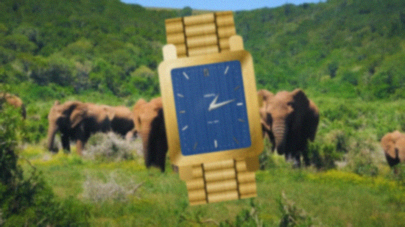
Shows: 1:13
